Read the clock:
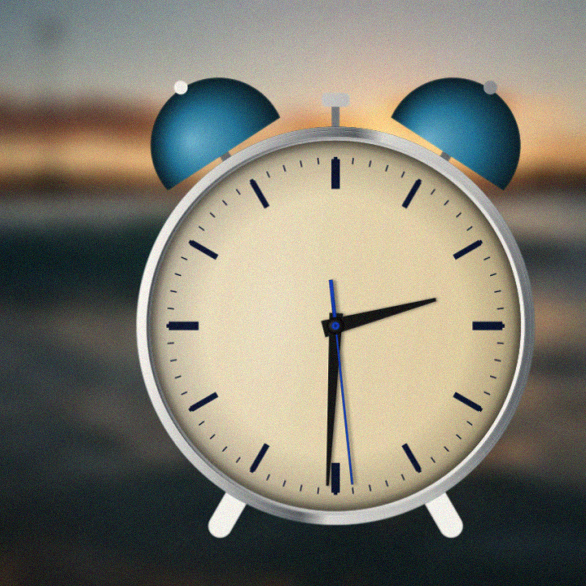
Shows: 2:30:29
